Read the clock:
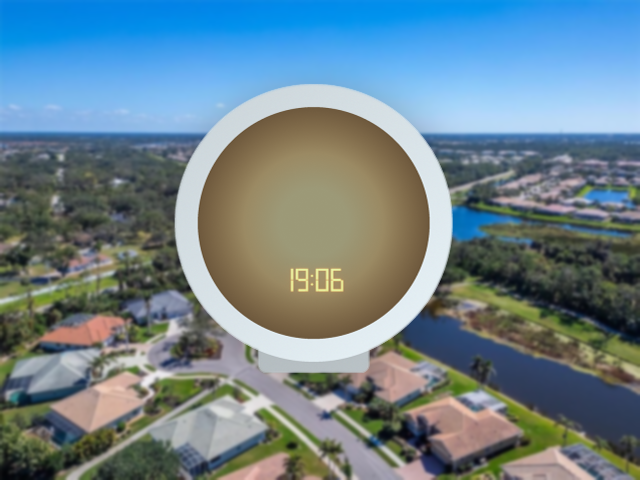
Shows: 19:06
